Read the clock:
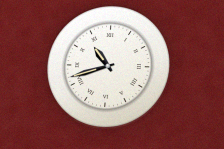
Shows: 10:42
